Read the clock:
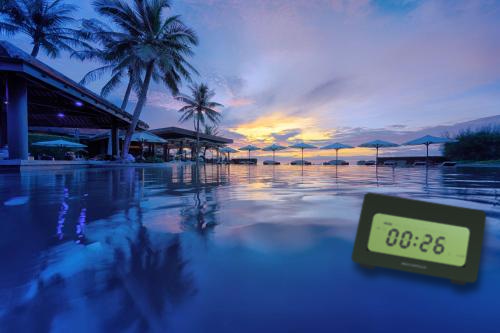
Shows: 0:26
